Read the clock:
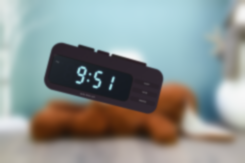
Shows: 9:51
